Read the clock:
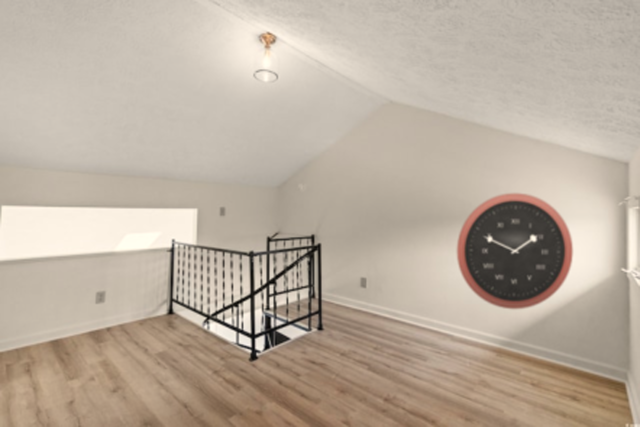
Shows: 1:49
